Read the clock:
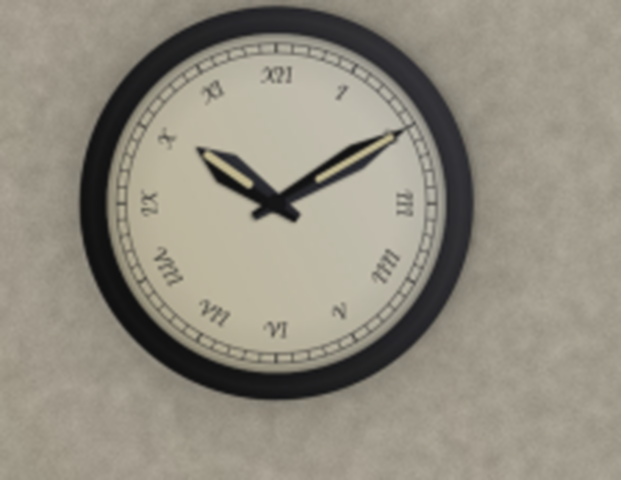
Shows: 10:10
